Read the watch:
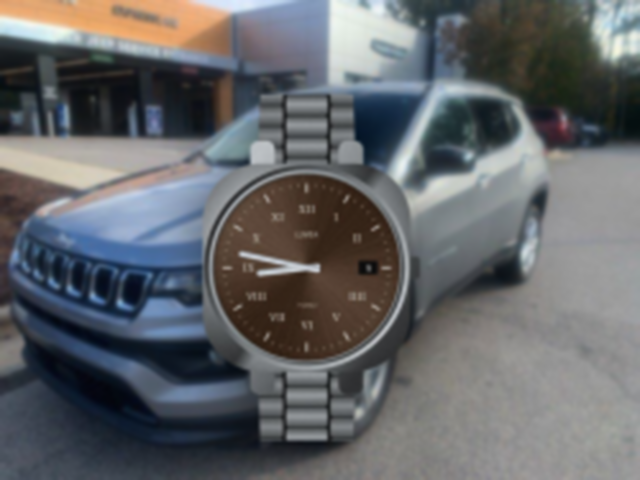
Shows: 8:47
